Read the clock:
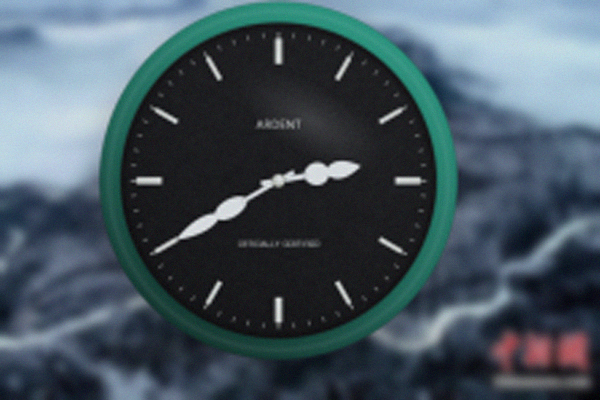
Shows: 2:40
